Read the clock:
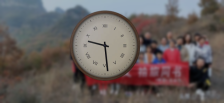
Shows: 9:29
